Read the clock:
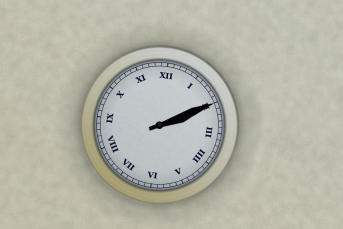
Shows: 2:10
